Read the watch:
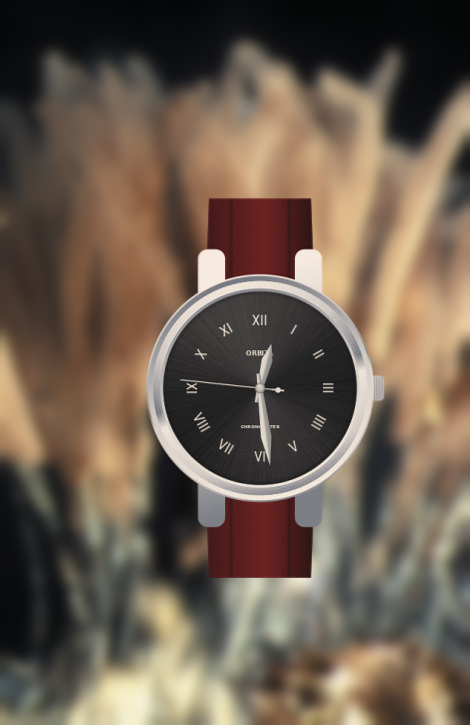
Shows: 12:28:46
